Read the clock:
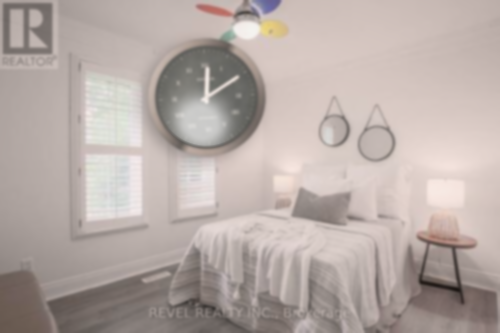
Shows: 12:10
